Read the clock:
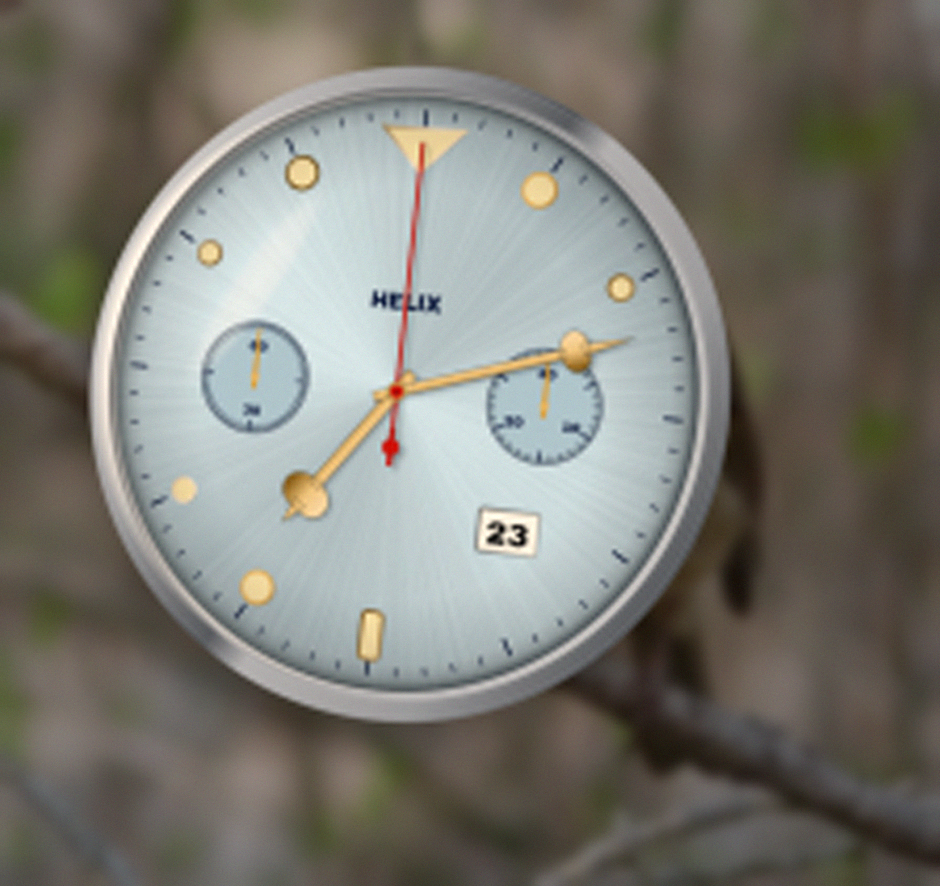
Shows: 7:12
